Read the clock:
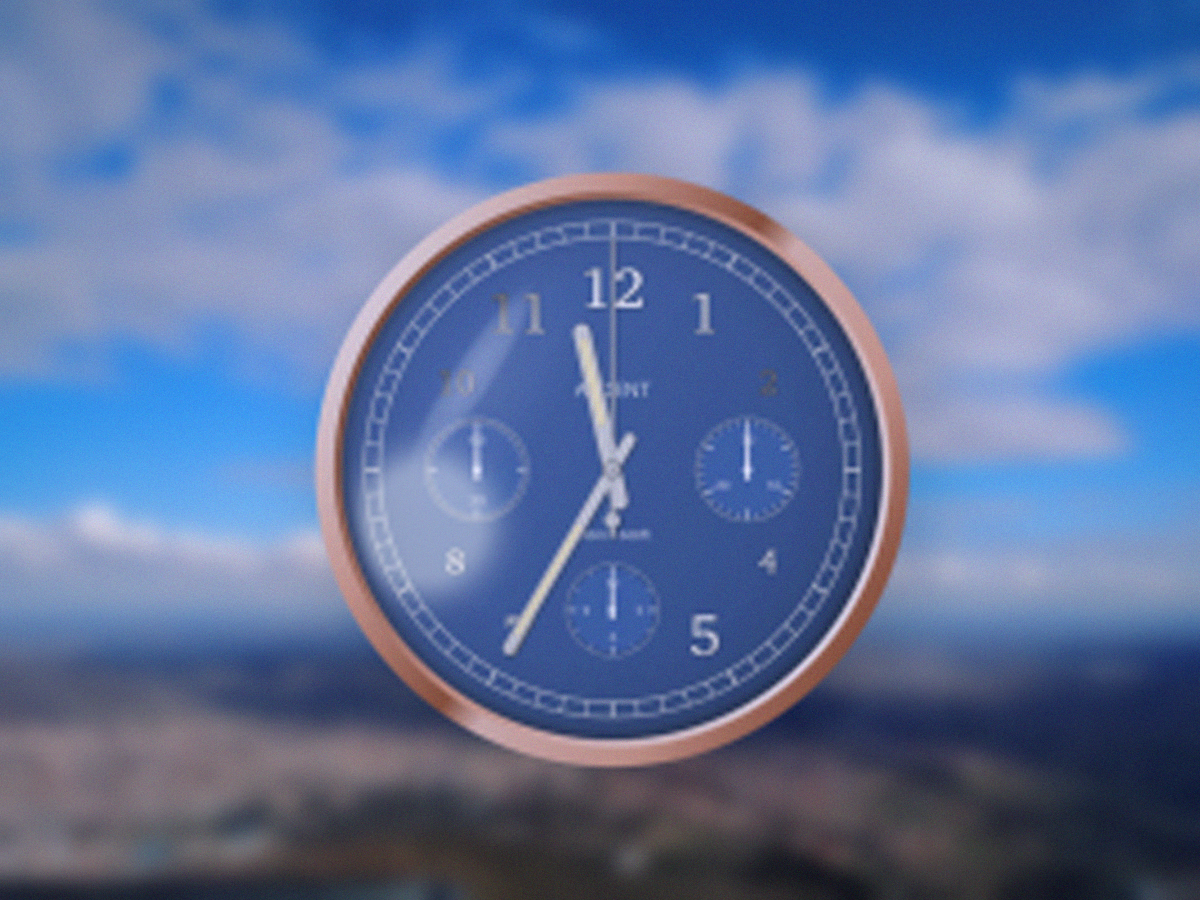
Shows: 11:35
